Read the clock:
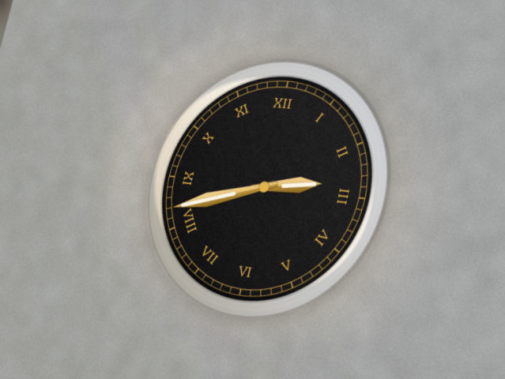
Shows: 2:42
